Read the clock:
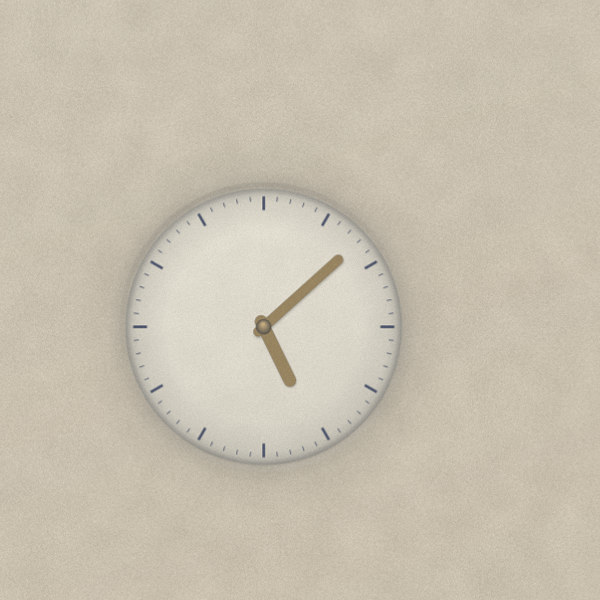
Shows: 5:08
